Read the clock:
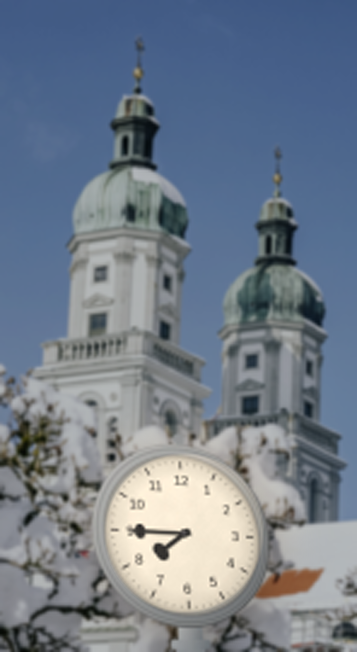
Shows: 7:45
